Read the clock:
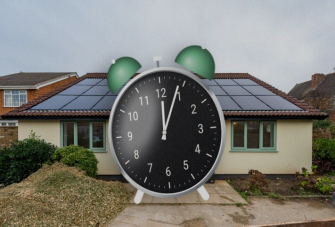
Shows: 12:04
